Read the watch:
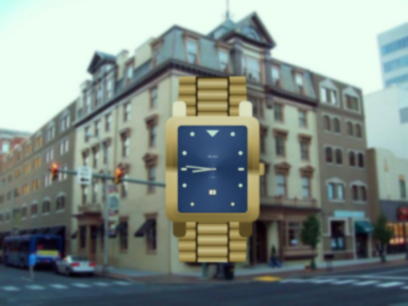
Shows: 8:46
